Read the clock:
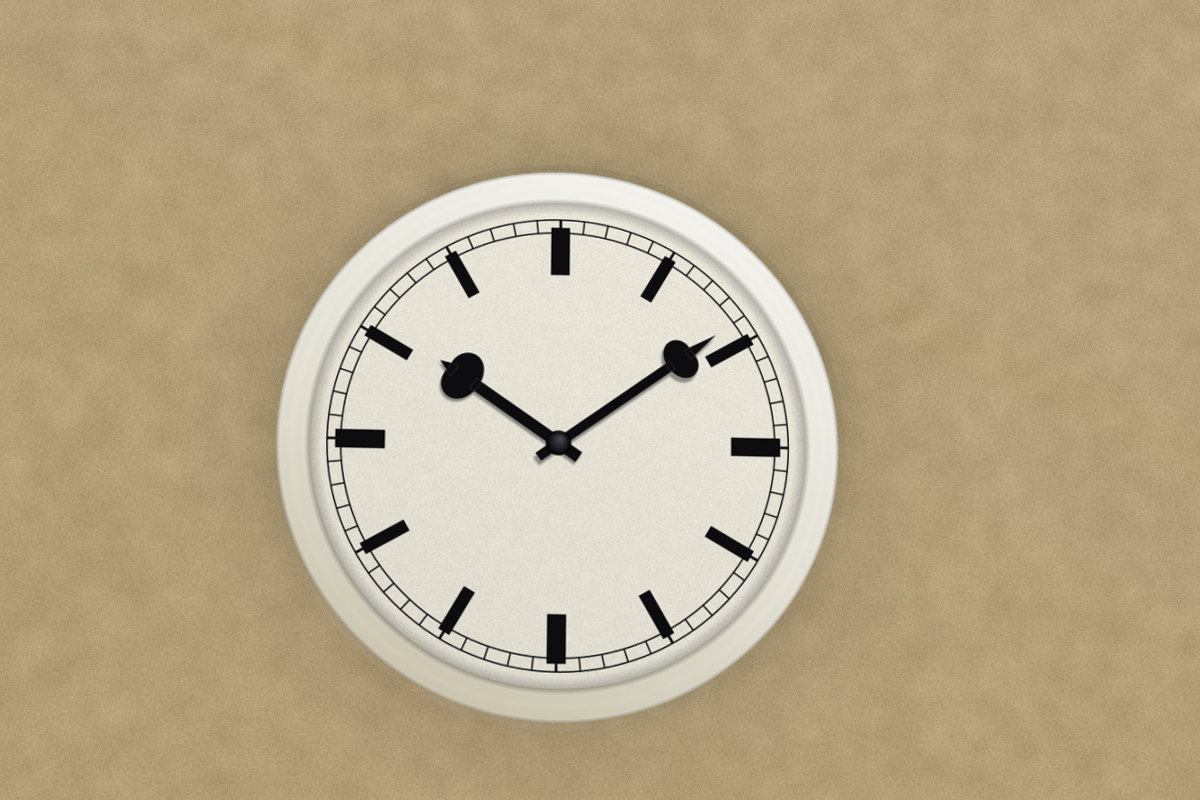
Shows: 10:09
